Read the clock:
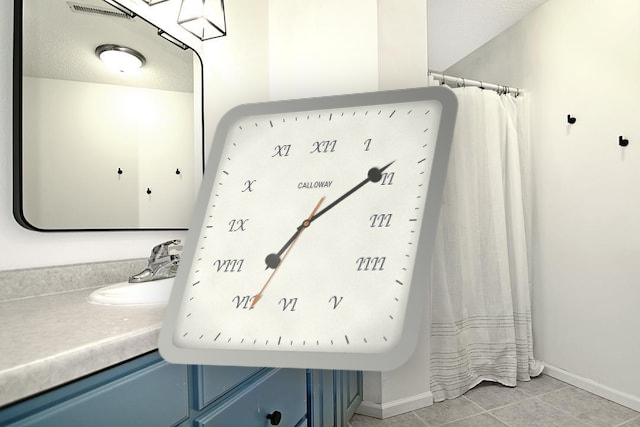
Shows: 7:08:34
